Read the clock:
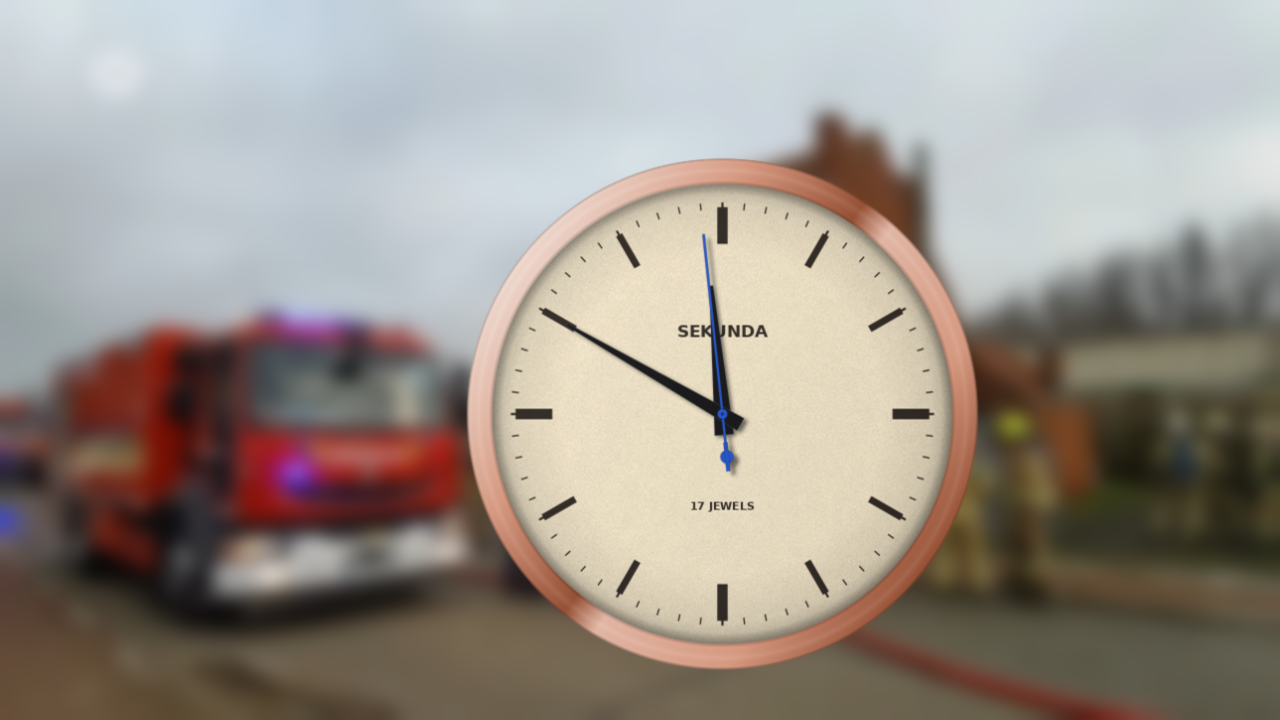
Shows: 11:49:59
